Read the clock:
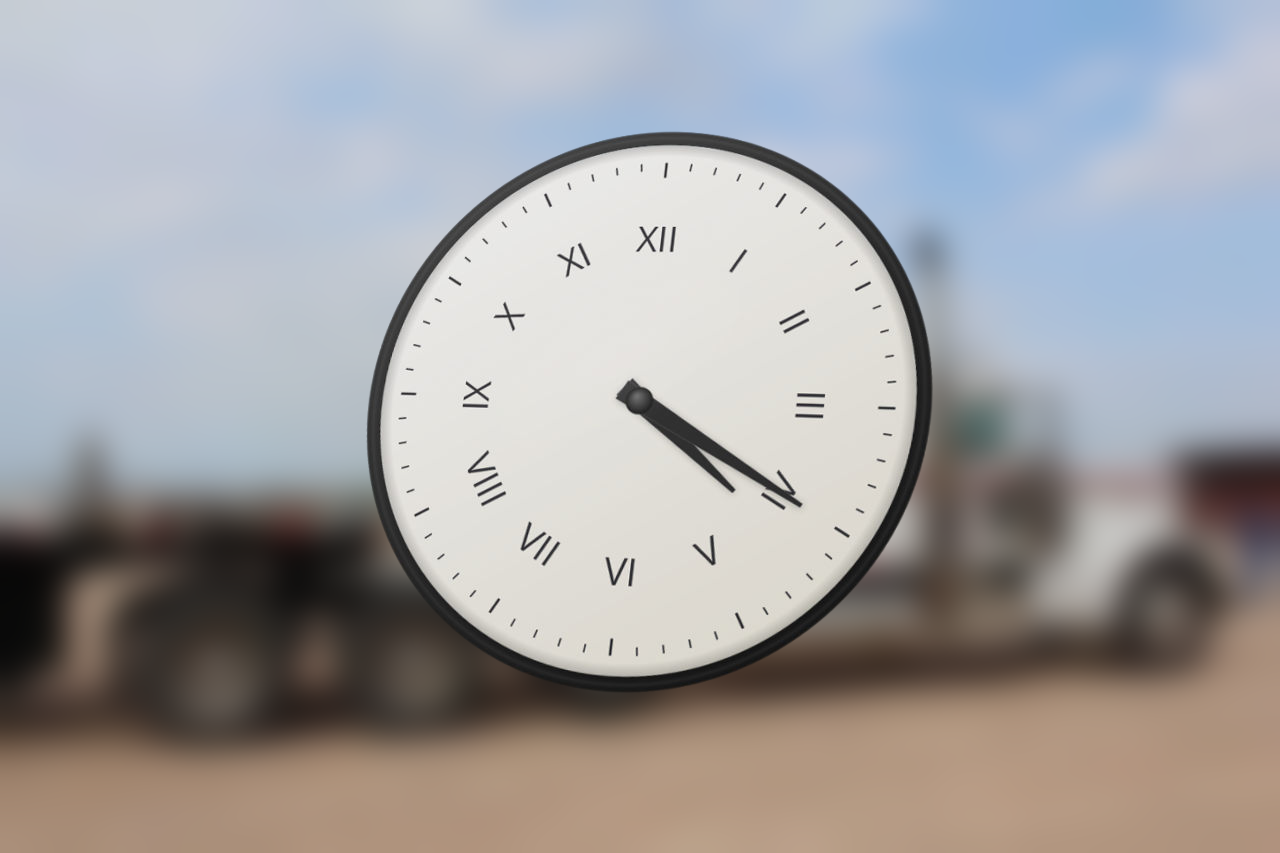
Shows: 4:20
